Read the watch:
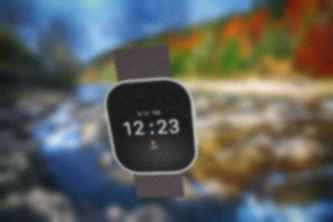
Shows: 12:23
